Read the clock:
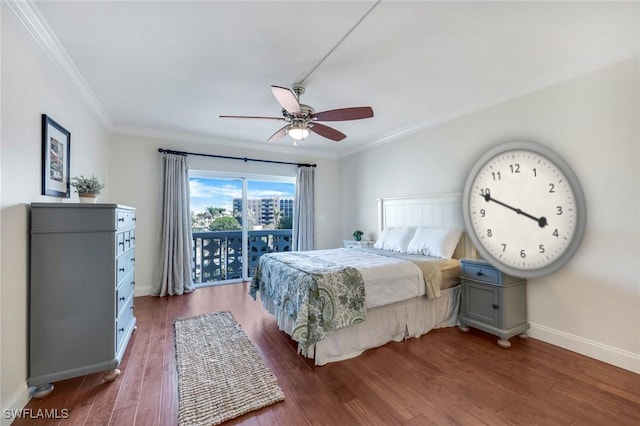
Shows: 3:49
